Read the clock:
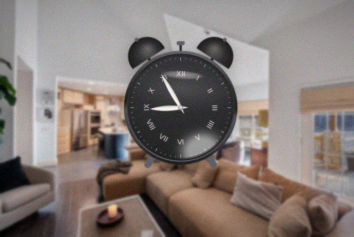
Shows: 8:55
